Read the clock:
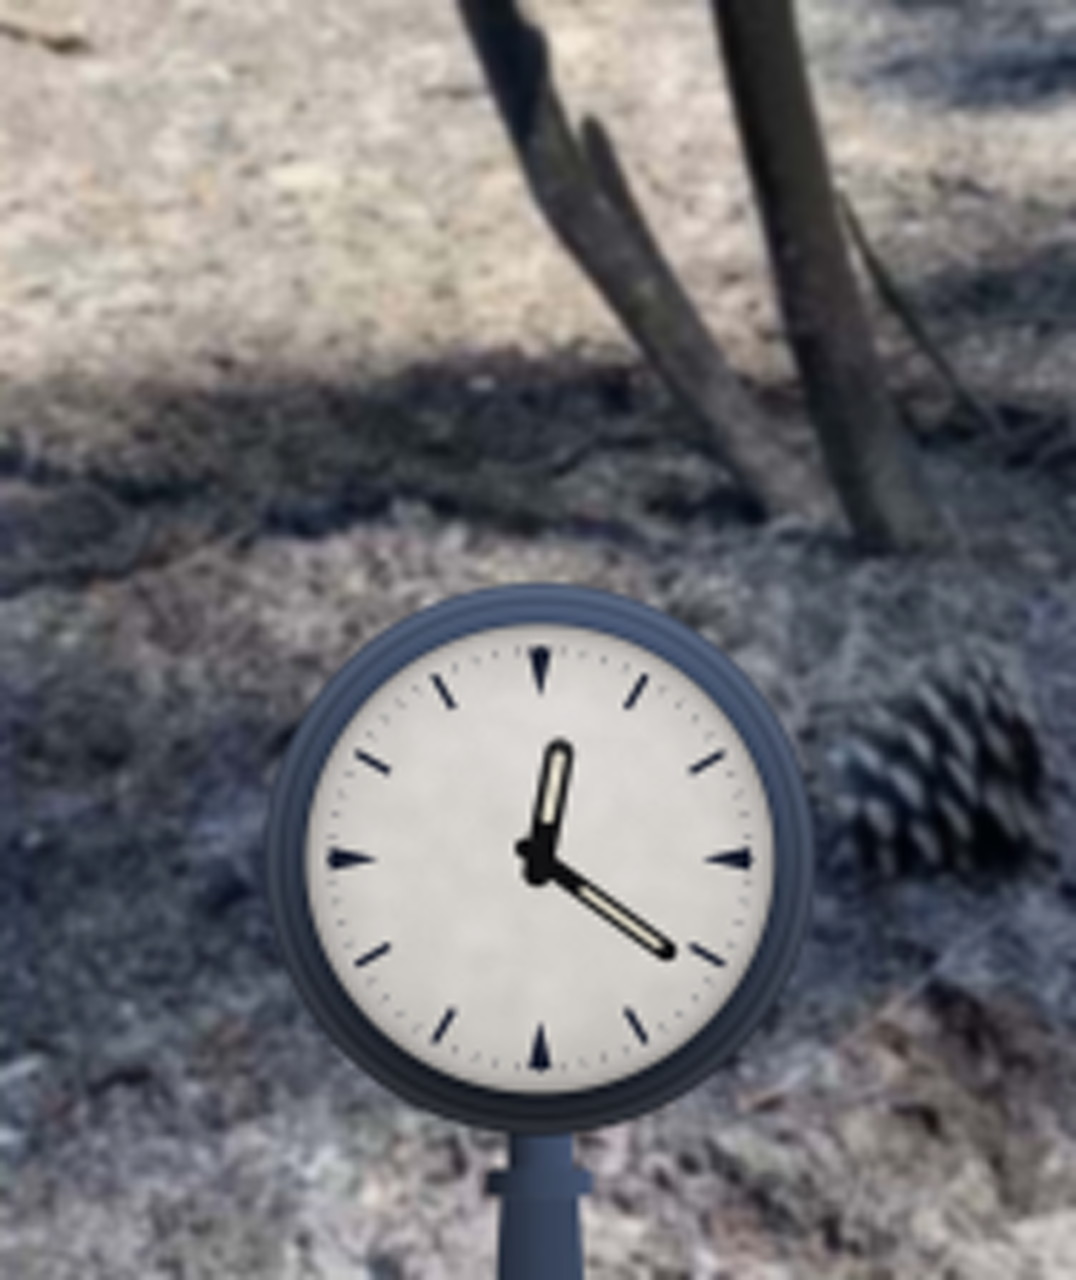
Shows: 12:21
